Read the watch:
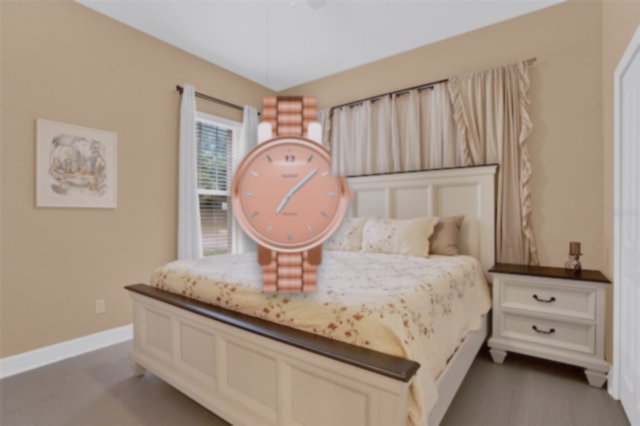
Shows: 7:08
